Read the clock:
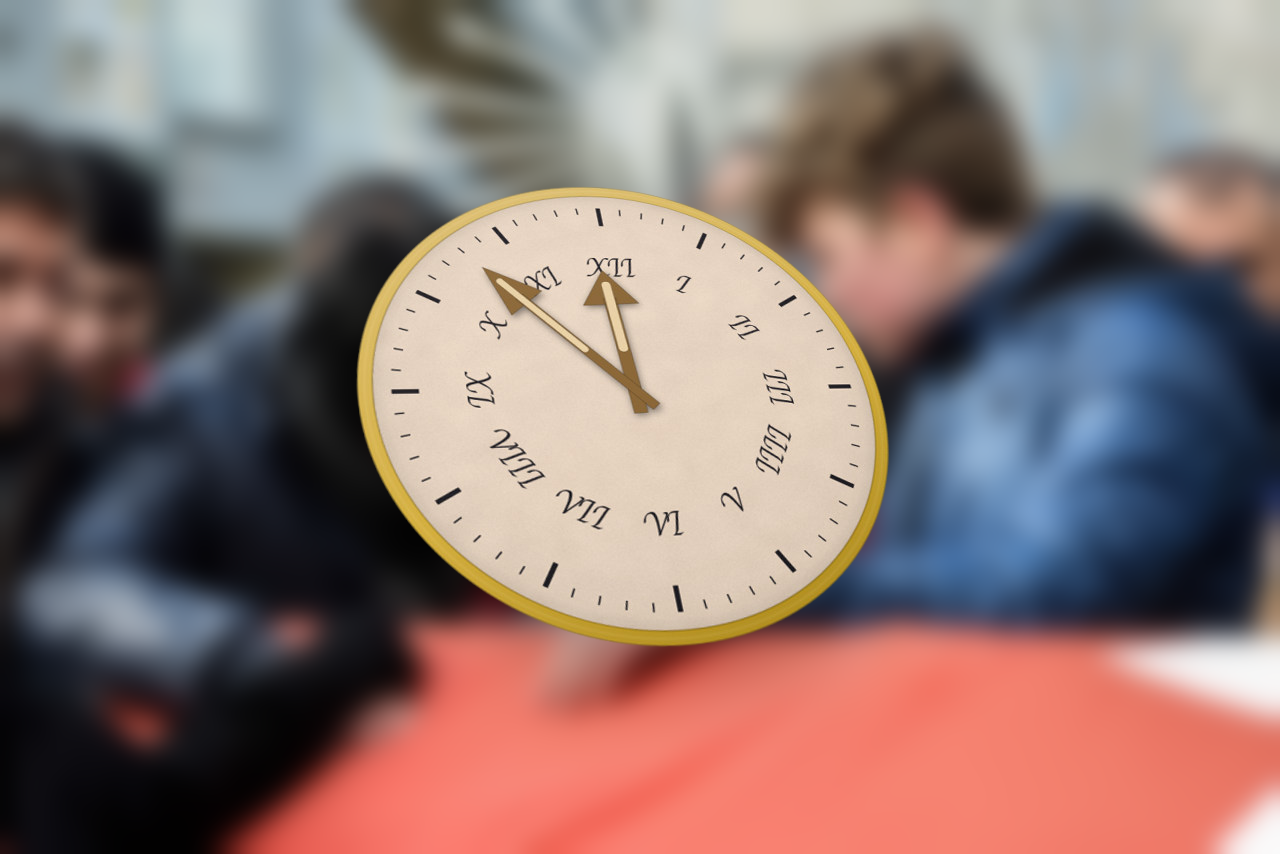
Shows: 11:53
